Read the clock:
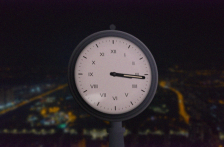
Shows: 3:16
